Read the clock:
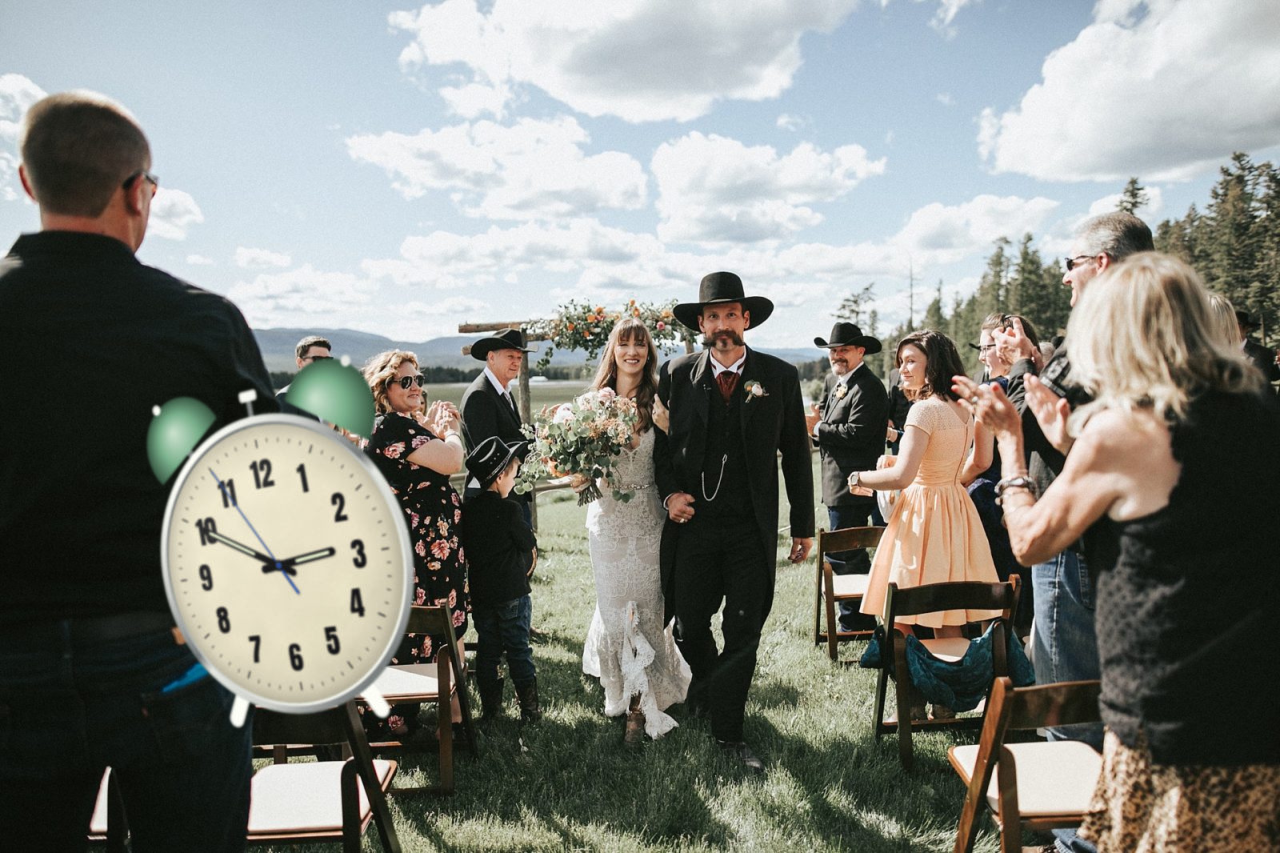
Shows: 2:49:55
